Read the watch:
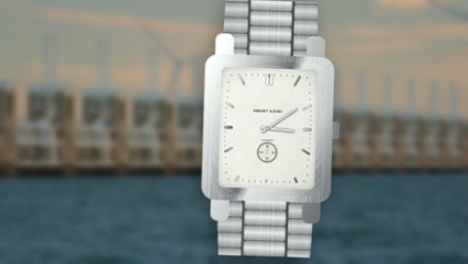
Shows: 3:09
